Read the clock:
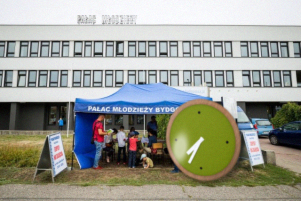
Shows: 7:35
